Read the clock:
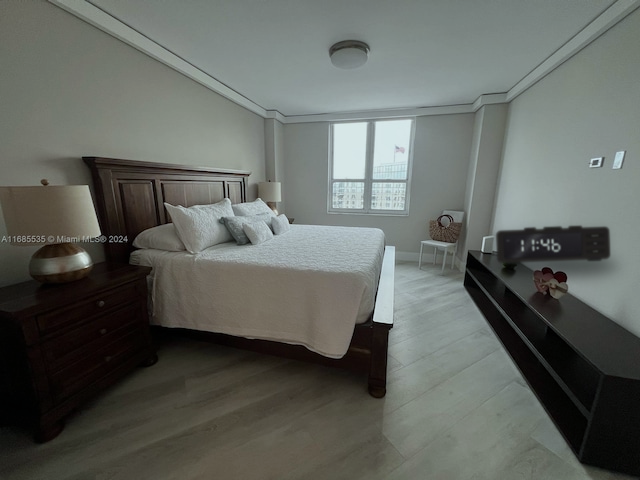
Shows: 11:46
